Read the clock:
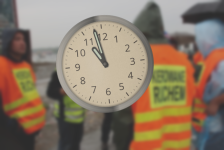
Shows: 10:58
